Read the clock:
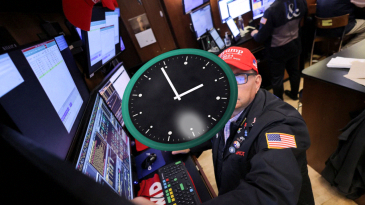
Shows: 1:54
